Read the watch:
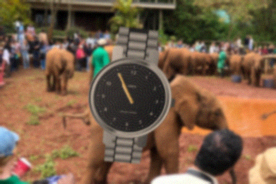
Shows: 10:55
